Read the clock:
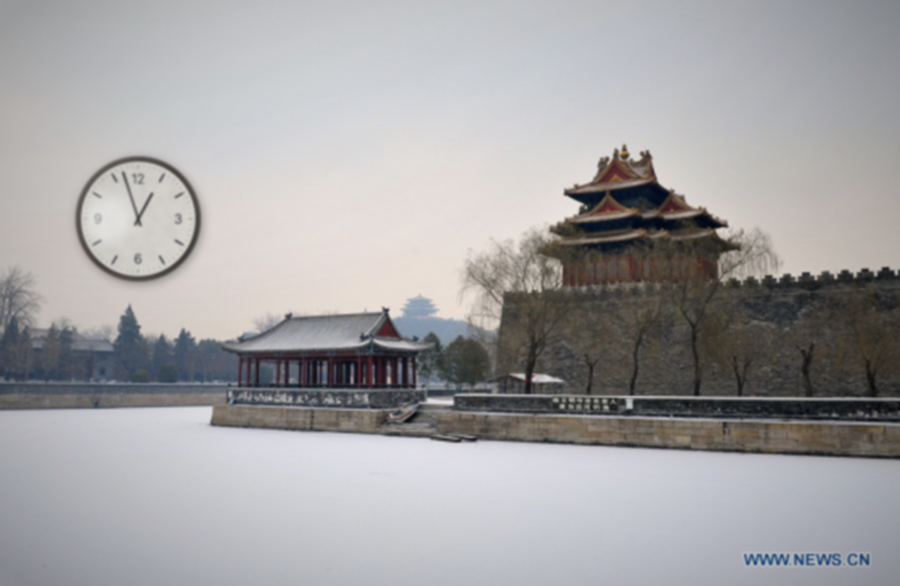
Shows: 12:57
